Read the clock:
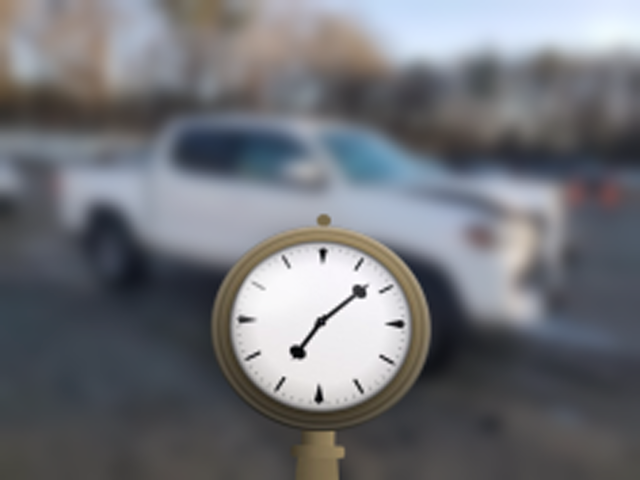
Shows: 7:08
